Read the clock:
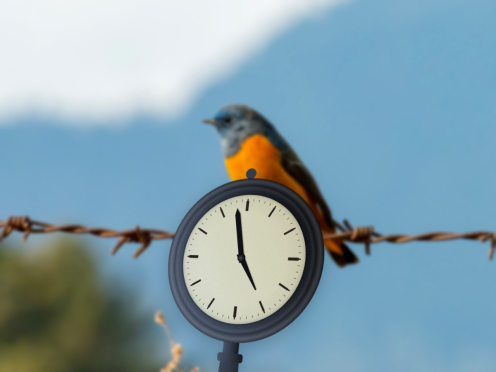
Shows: 4:58
